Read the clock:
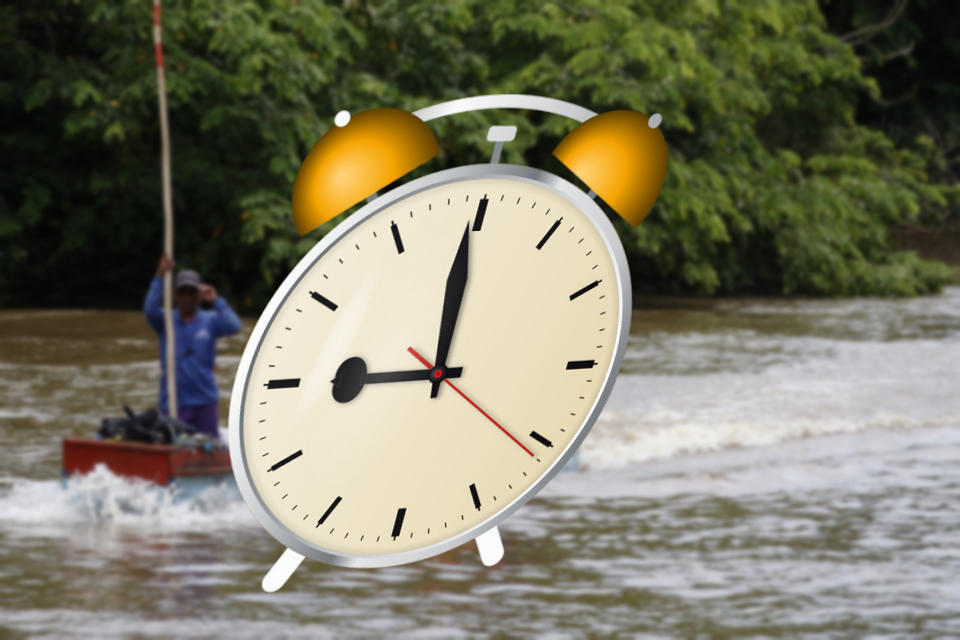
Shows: 8:59:21
